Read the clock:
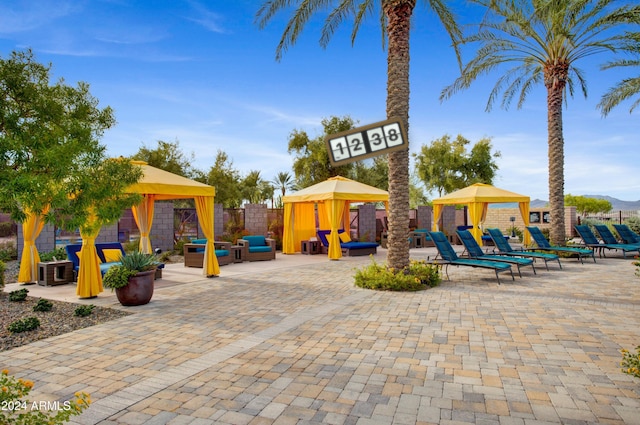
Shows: 12:38
